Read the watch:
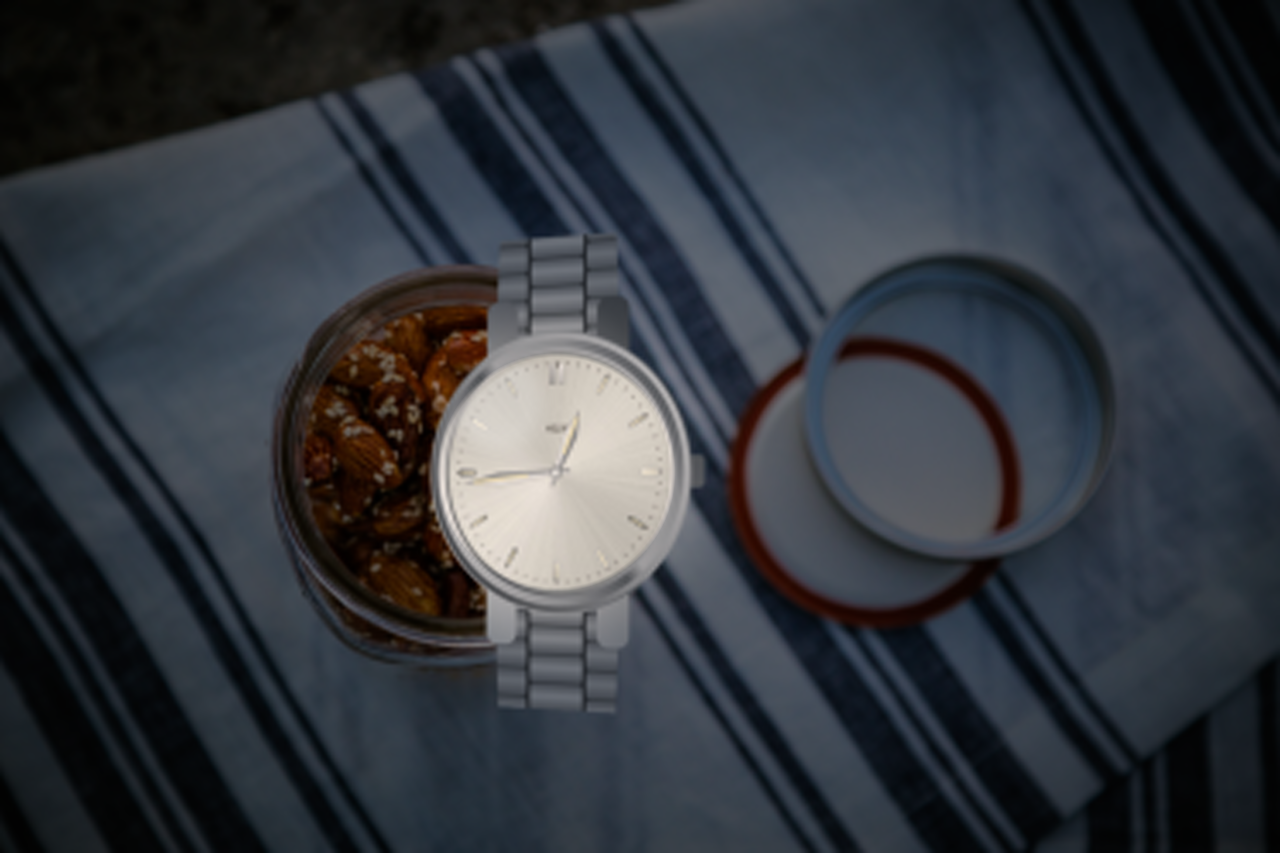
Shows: 12:44
